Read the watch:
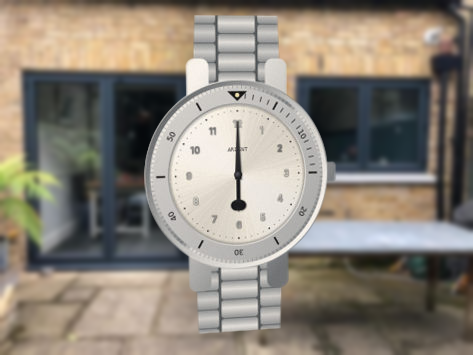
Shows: 6:00
